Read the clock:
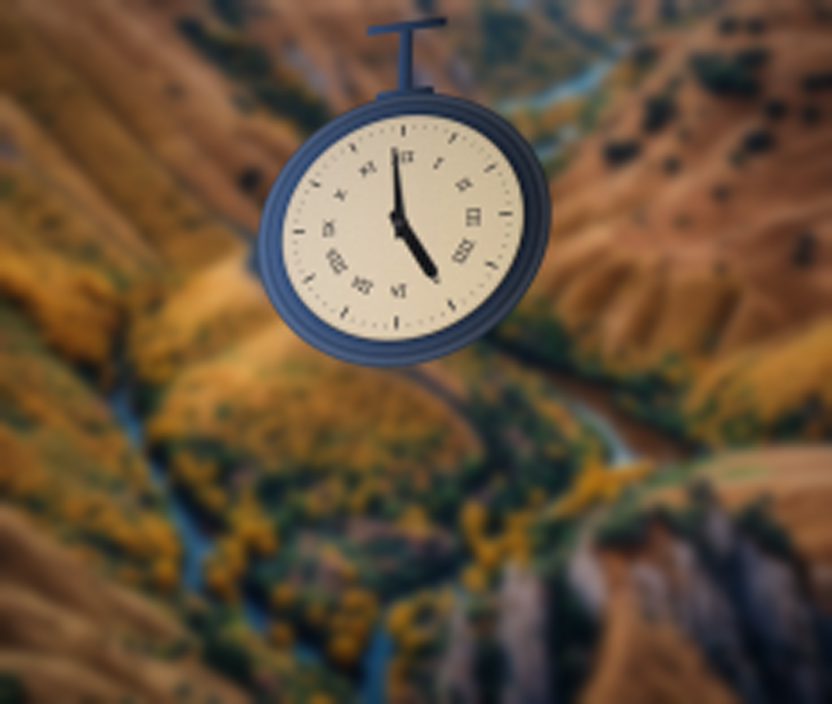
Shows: 4:59
